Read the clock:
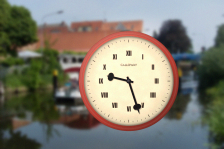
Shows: 9:27
